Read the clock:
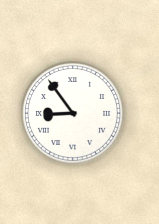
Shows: 8:54
